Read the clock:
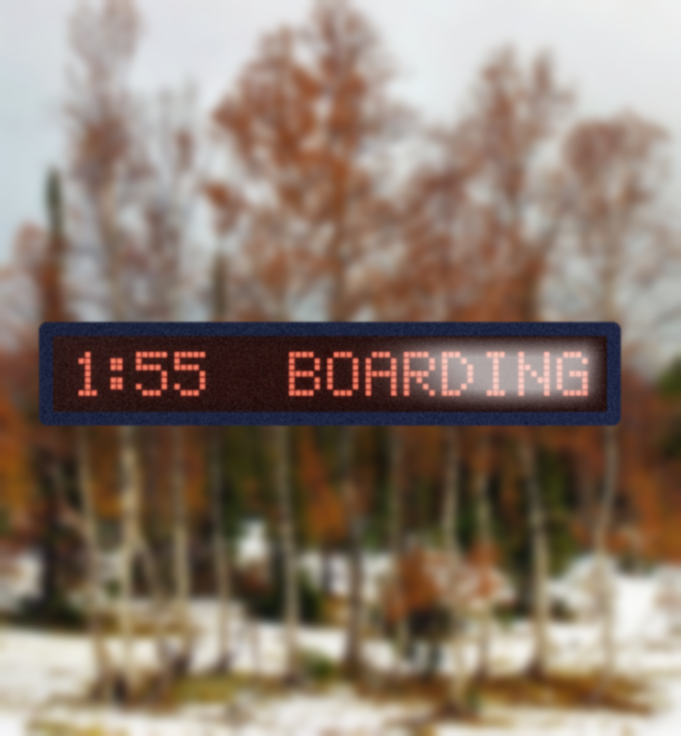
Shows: 1:55
